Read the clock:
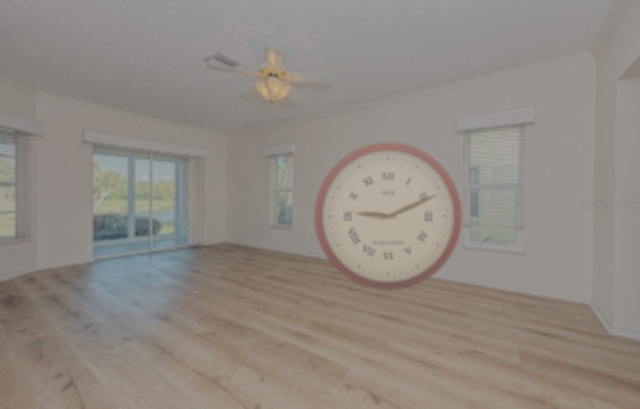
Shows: 9:11
